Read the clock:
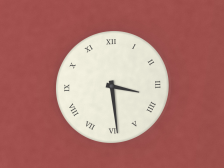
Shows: 3:29
